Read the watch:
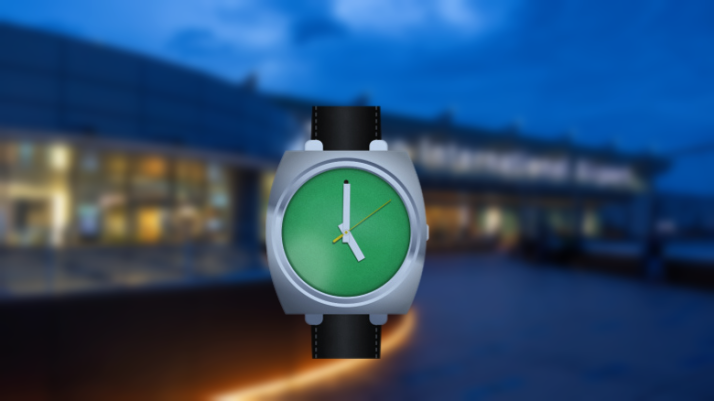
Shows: 5:00:09
